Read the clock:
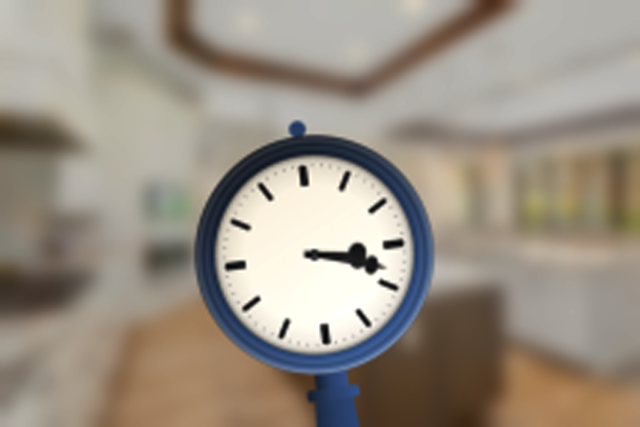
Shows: 3:18
